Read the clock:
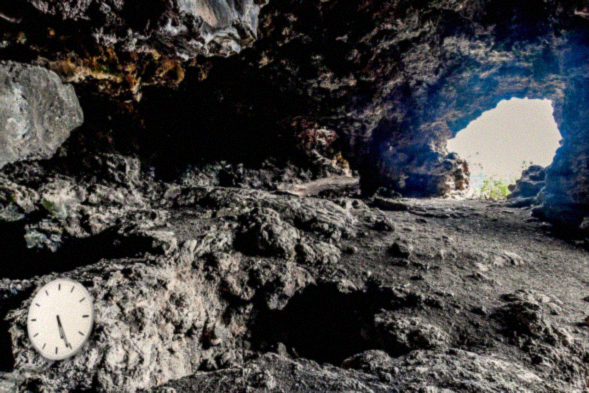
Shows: 5:26
